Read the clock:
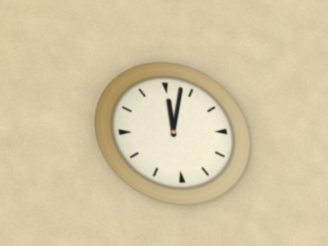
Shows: 12:03
